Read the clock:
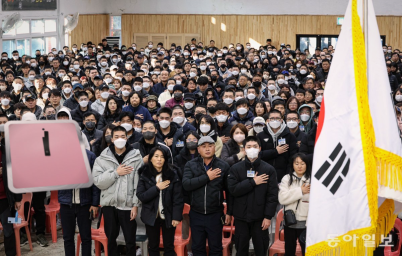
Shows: 12:01
